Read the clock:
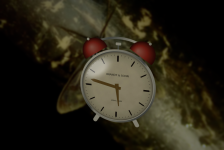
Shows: 5:47
